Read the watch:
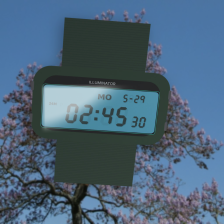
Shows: 2:45:30
